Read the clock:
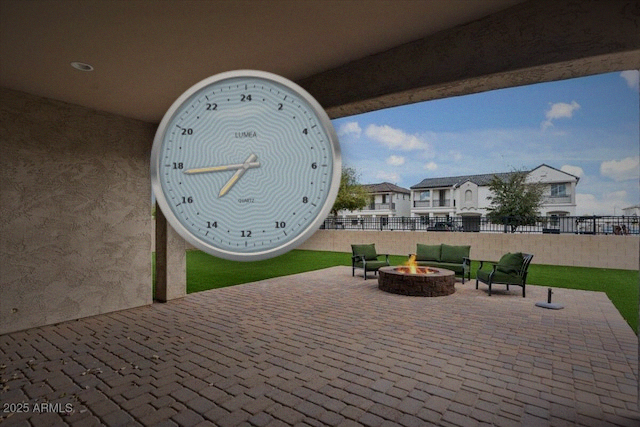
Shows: 14:44
